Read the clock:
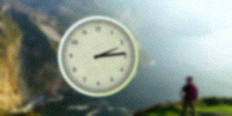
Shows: 2:14
